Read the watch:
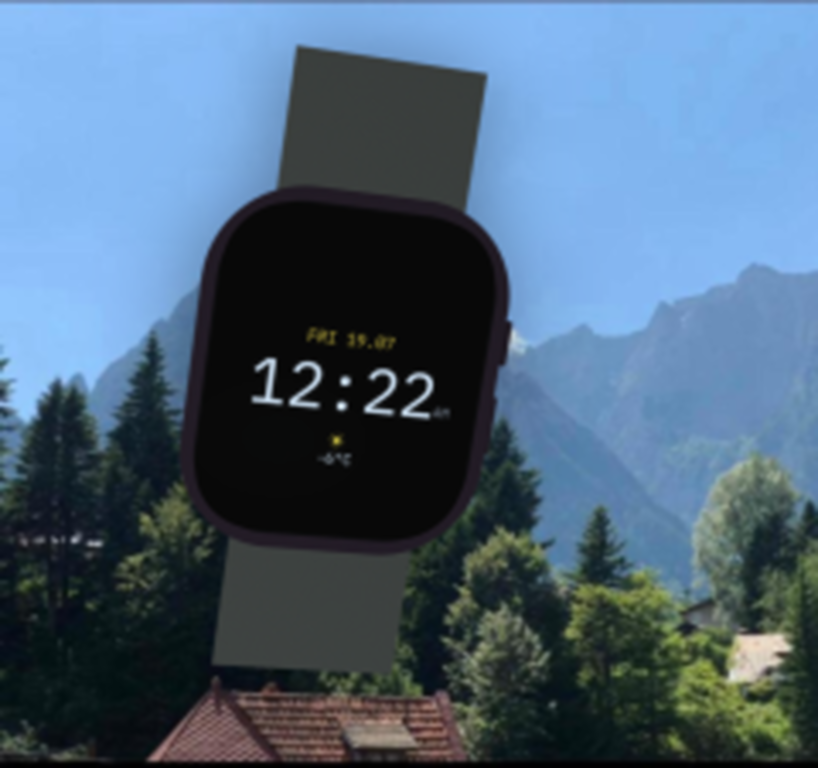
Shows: 12:22
